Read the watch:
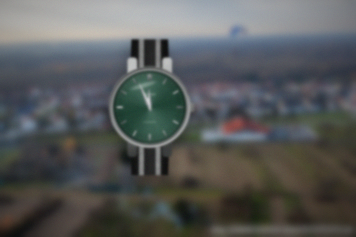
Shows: 11:56
